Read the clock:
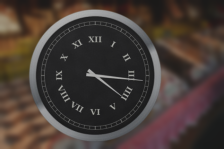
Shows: 4:16
